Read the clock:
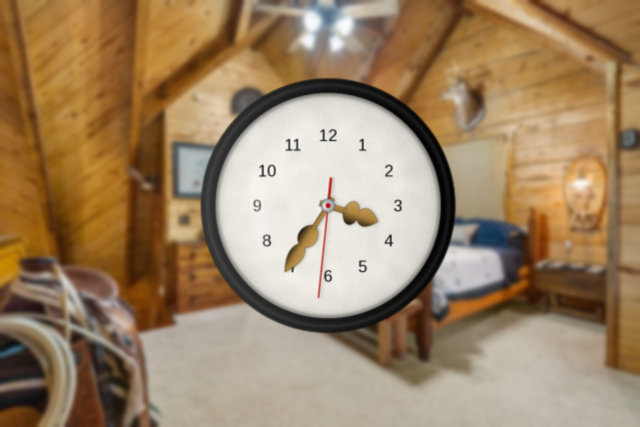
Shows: 3:35:31
